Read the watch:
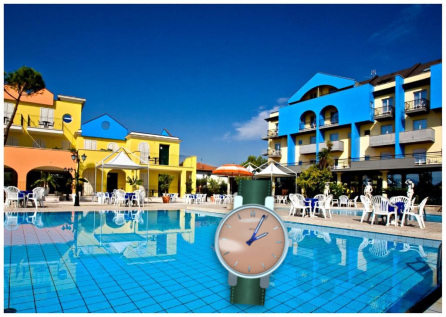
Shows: 2:04
